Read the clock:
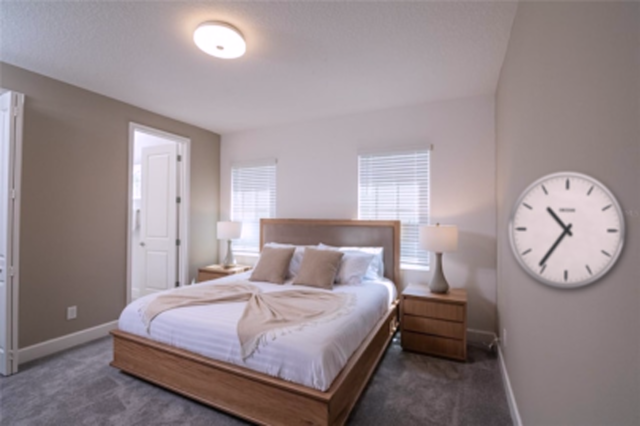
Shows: 10:36
